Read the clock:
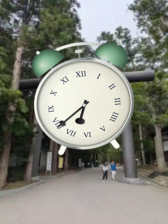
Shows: 6:39
